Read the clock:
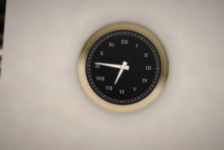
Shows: 6:46
